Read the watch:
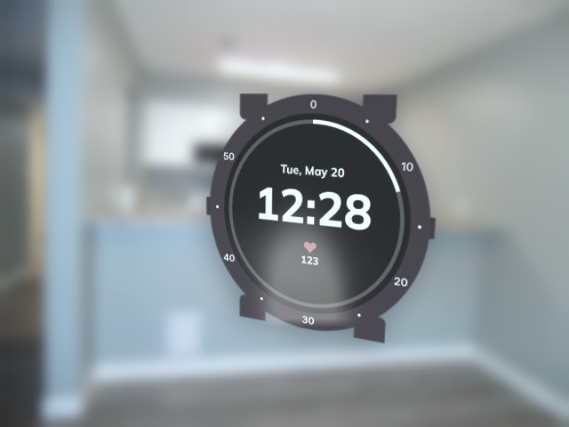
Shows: 12:28
